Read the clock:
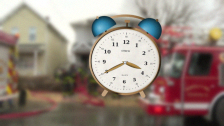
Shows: 3:40
